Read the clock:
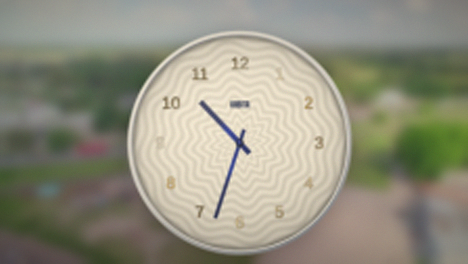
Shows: 10:33
